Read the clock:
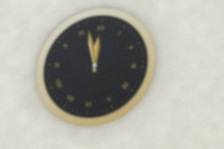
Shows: 11:57
